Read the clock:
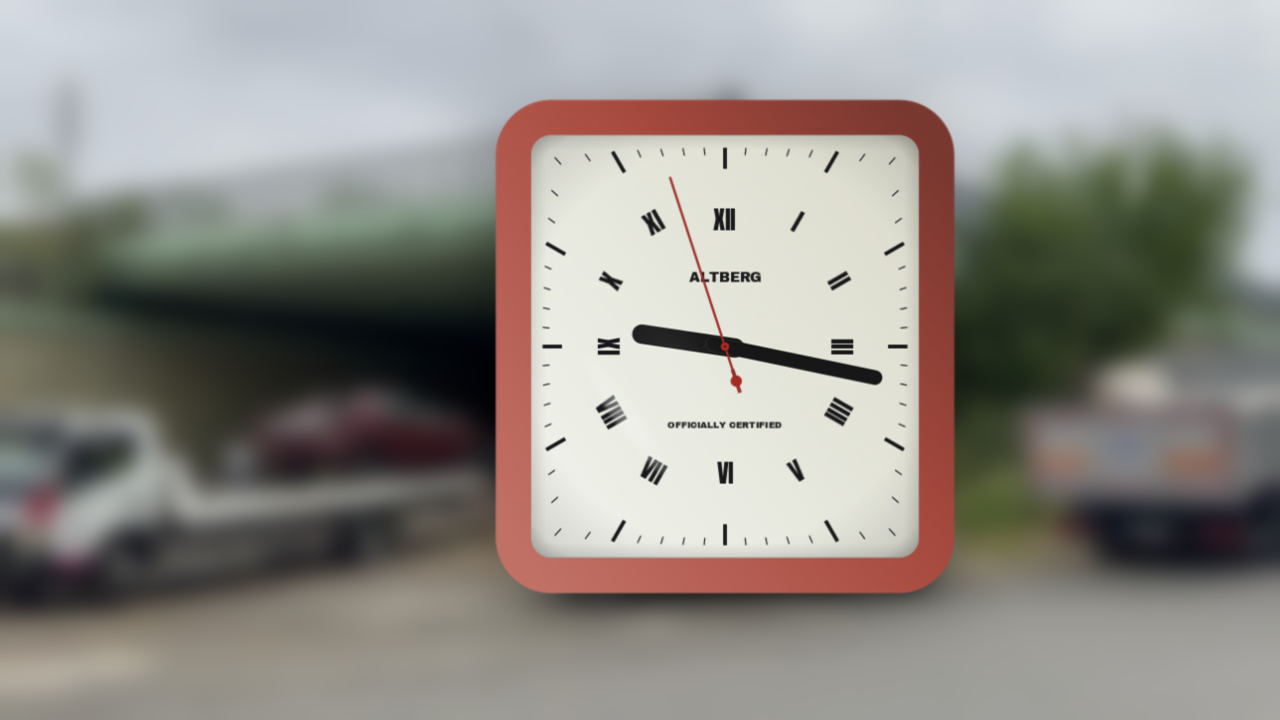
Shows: 9:16:57
